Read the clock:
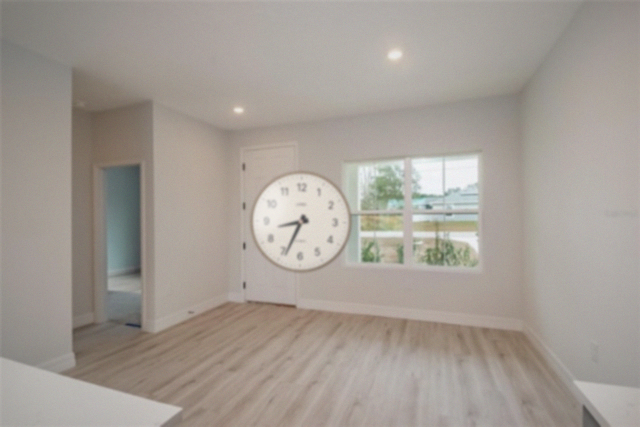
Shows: 8:34
